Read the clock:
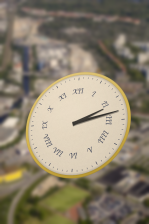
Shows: 2:13
